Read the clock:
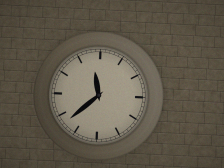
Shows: 11:38
